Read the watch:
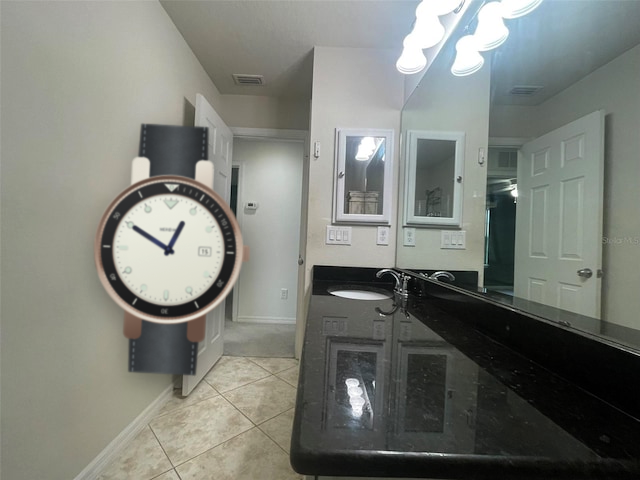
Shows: 12:50
